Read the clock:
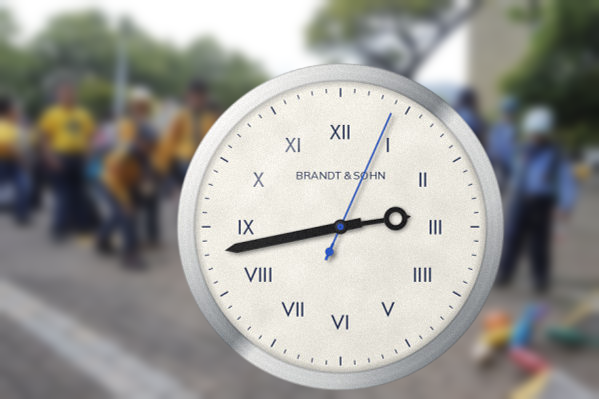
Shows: 2:43:04
